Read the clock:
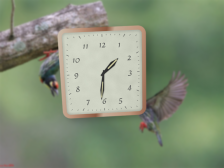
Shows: 1:31
